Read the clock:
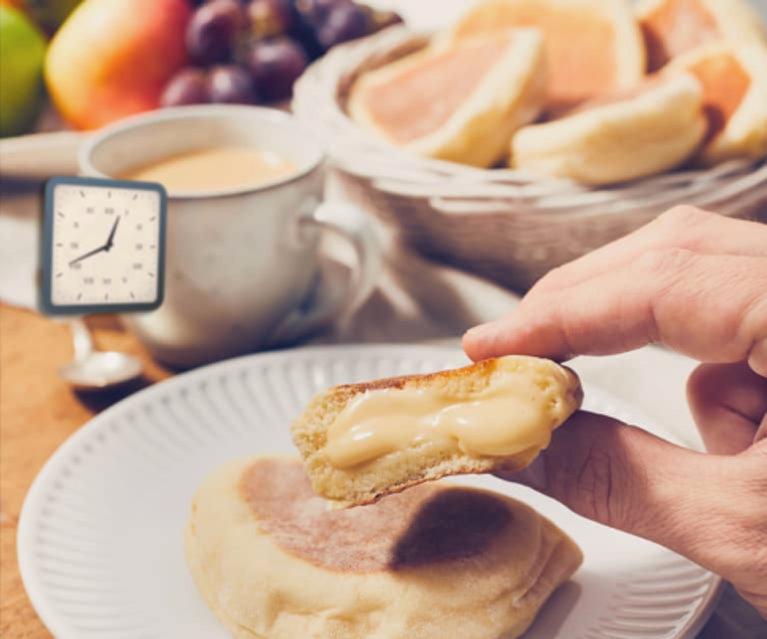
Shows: 12:41
